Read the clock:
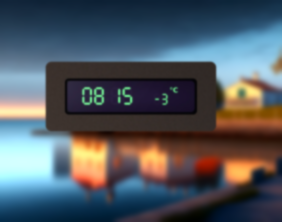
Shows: 8:15
